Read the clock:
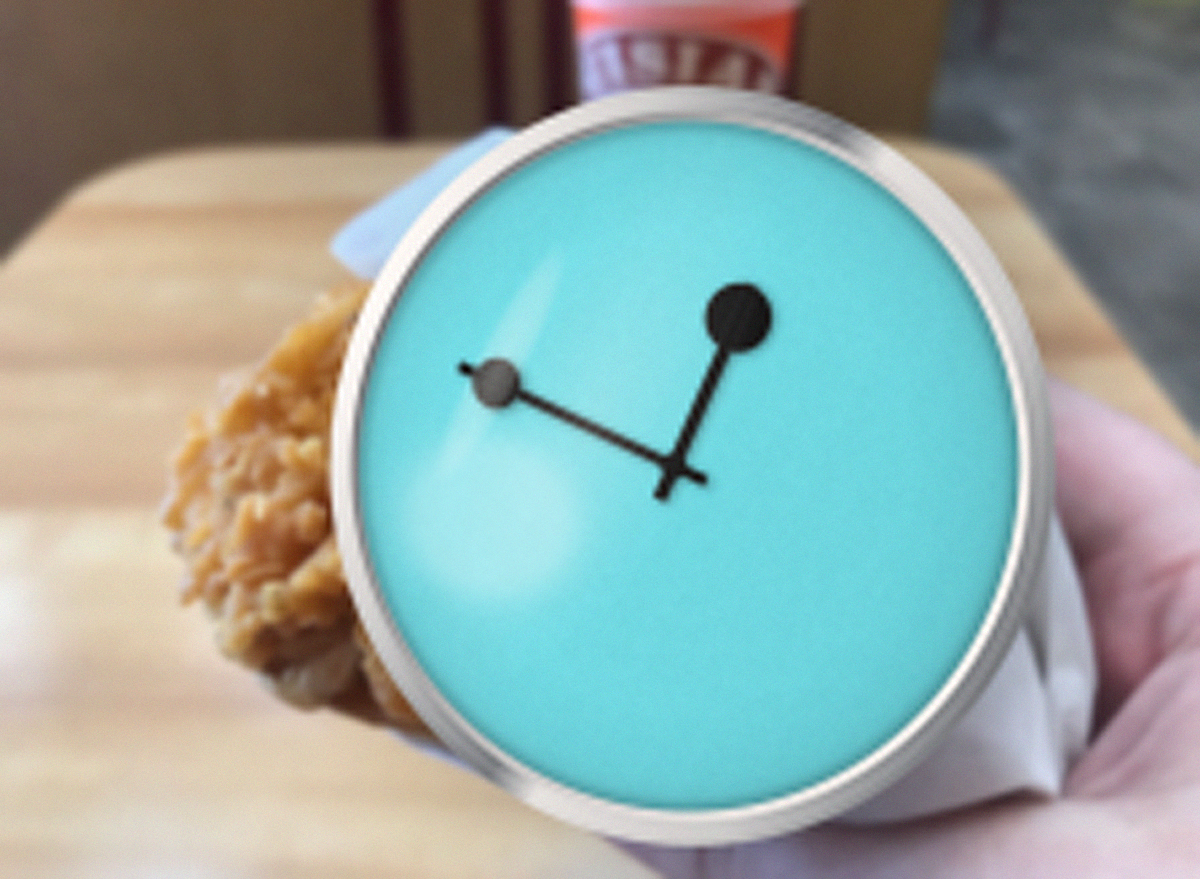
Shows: 12:49
